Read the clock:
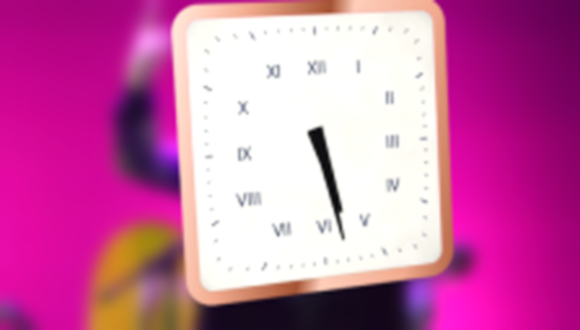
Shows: 5:28
